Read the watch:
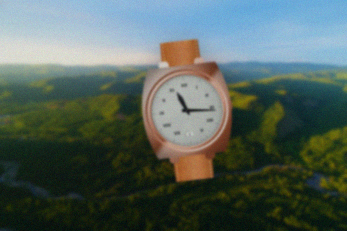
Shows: 11:16
